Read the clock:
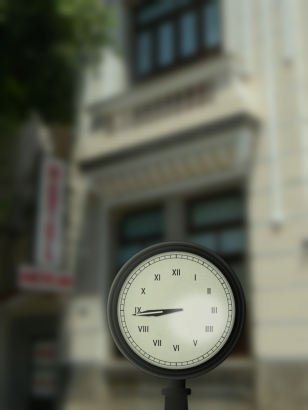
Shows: 8:44
